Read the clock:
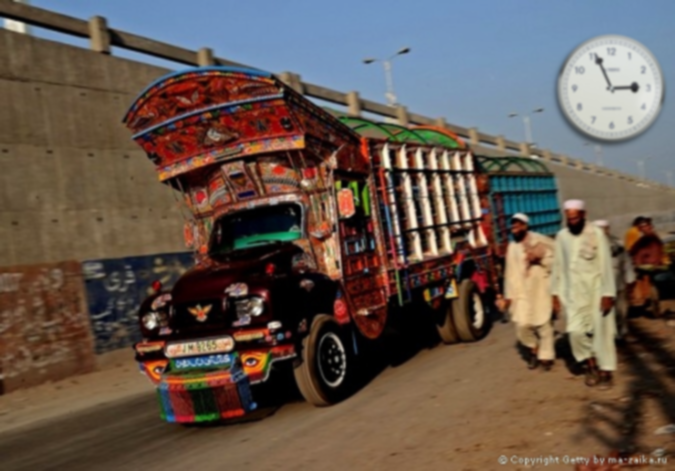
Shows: 2:56
